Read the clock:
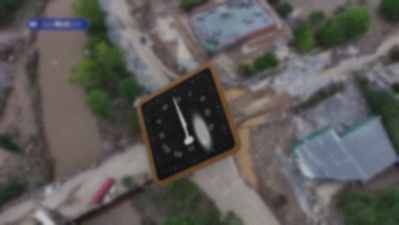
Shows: 5:59
